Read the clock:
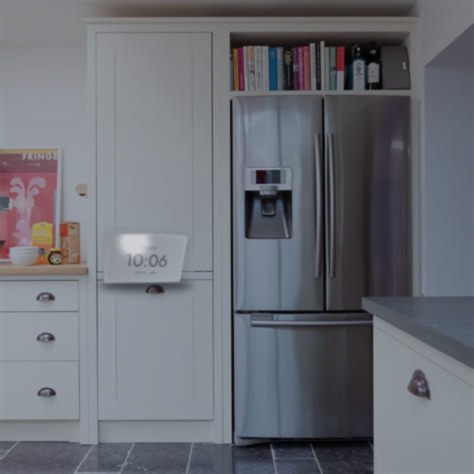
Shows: 10:06
